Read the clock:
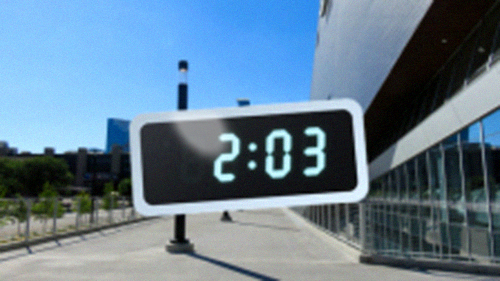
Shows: 2:03
